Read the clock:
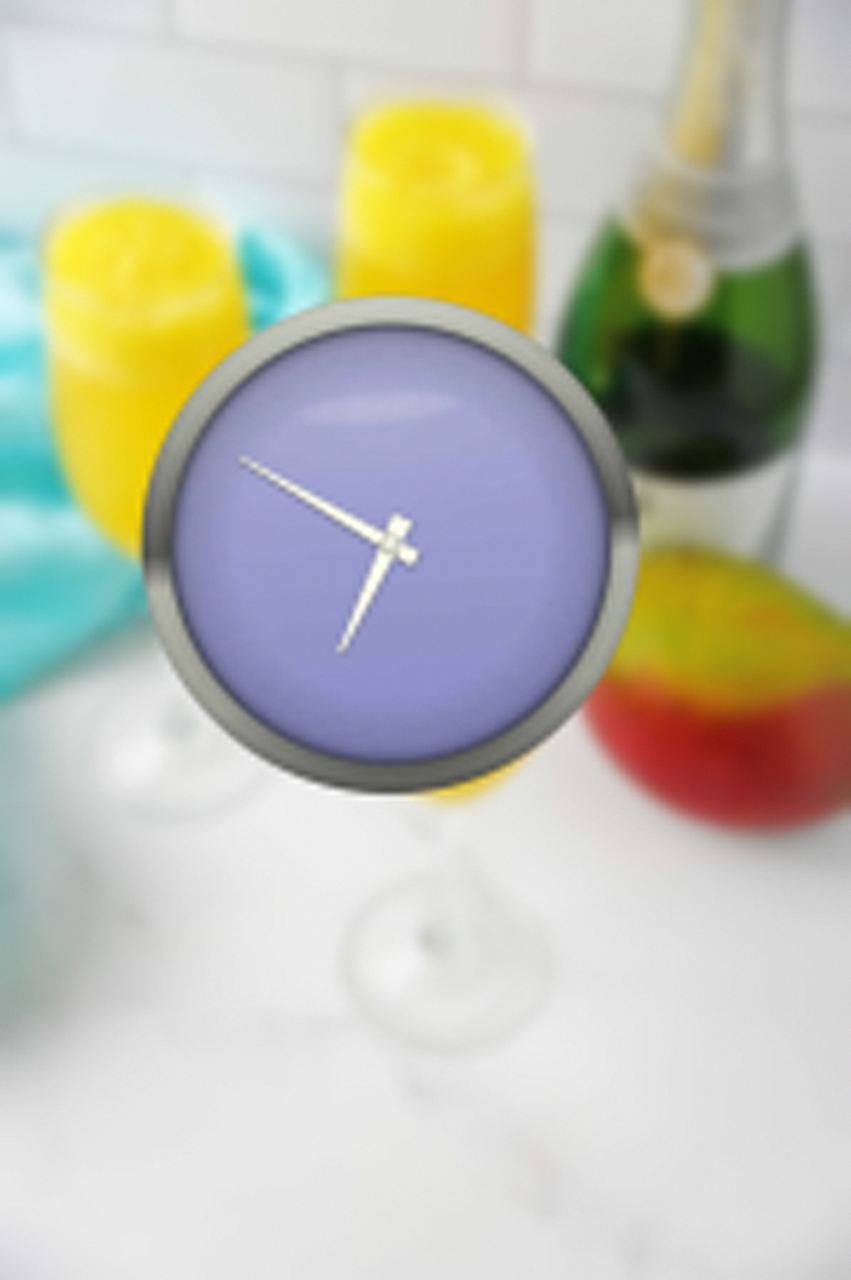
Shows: 6:50
